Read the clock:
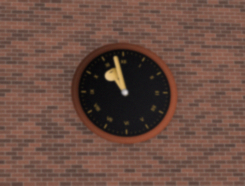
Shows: 10:58
